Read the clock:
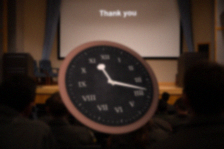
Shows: 11:18
